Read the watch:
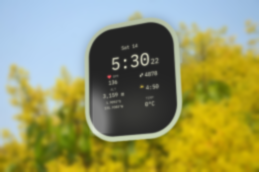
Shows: 5:30
